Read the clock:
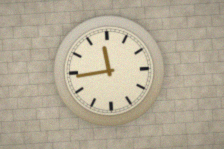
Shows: 11:44
